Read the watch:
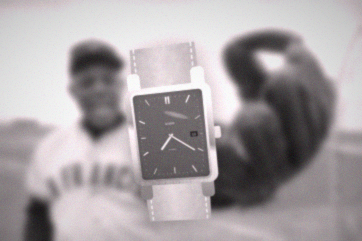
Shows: 7:21
